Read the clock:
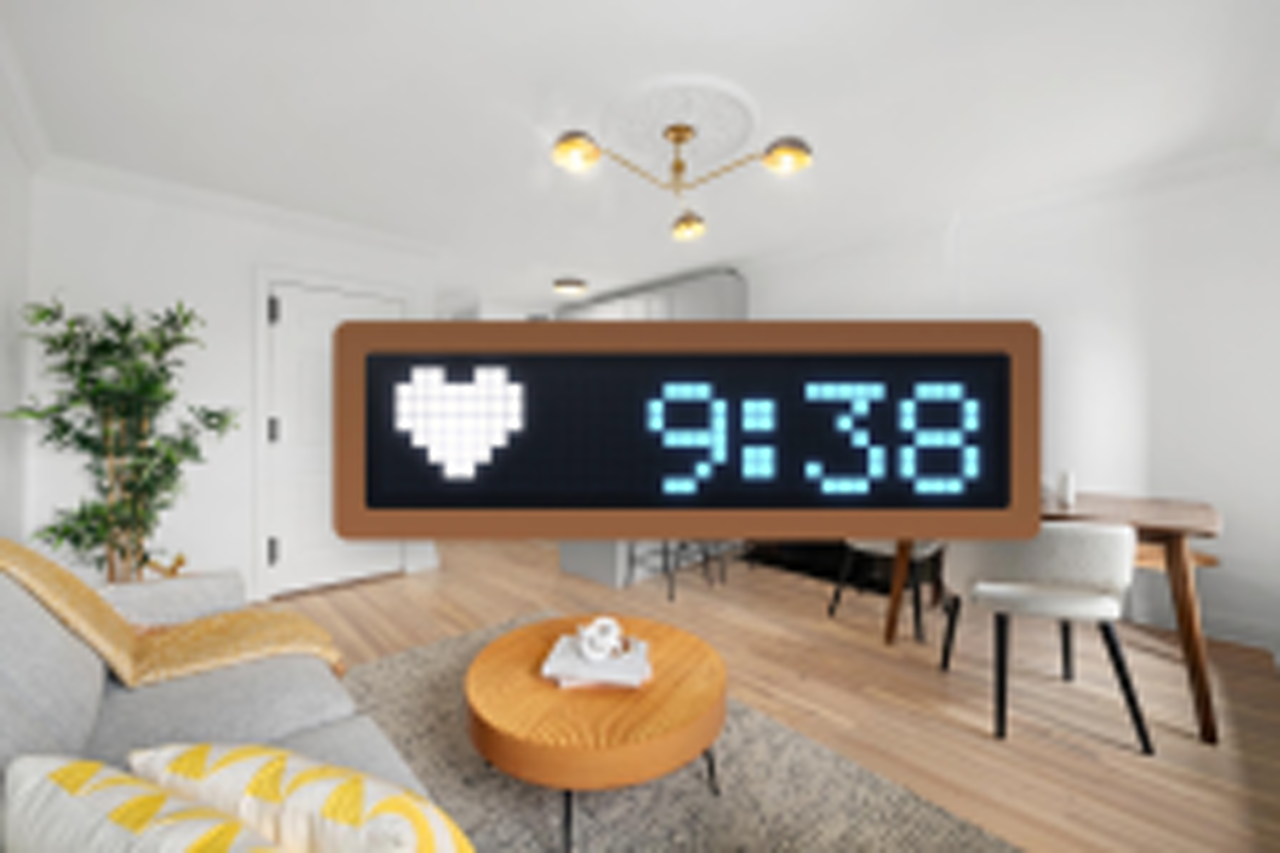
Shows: 9:38
